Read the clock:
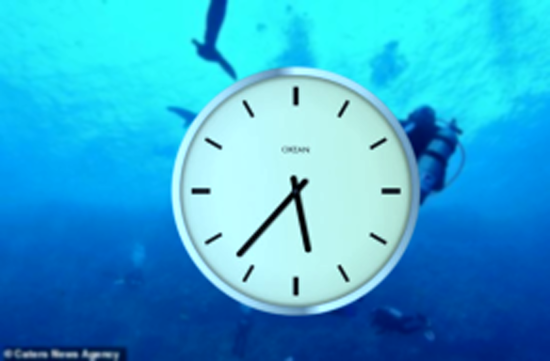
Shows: 5:37
